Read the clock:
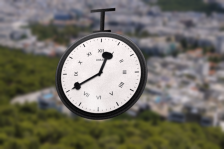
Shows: 12:40
